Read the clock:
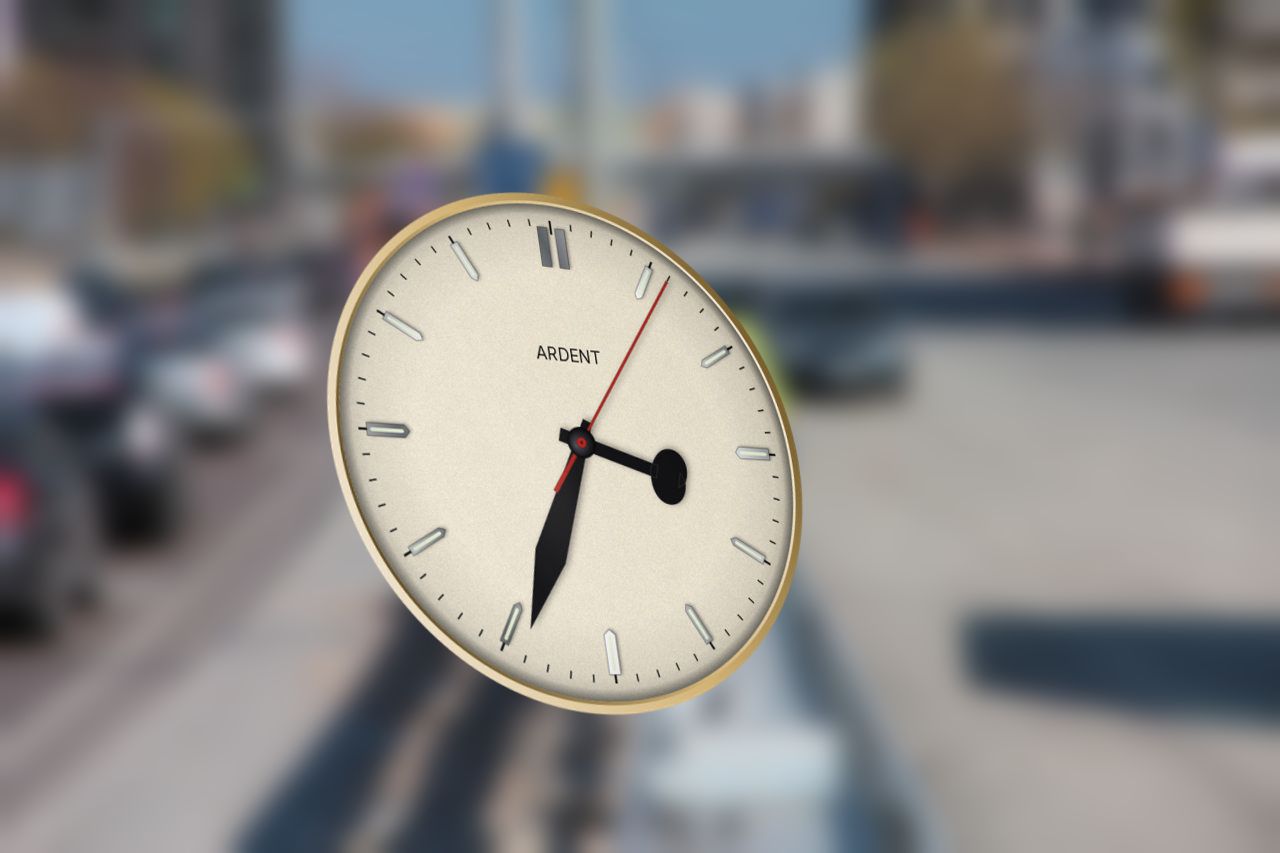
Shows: 3:34:06
